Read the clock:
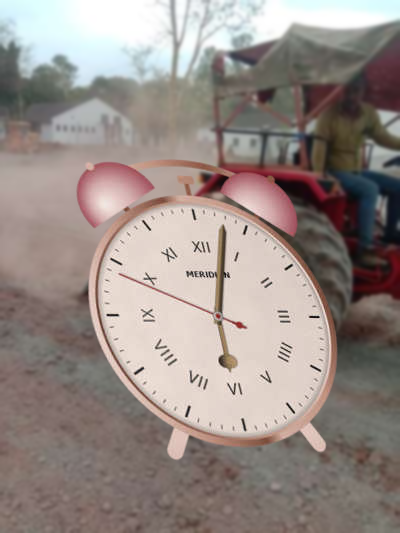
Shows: 6:02:49
